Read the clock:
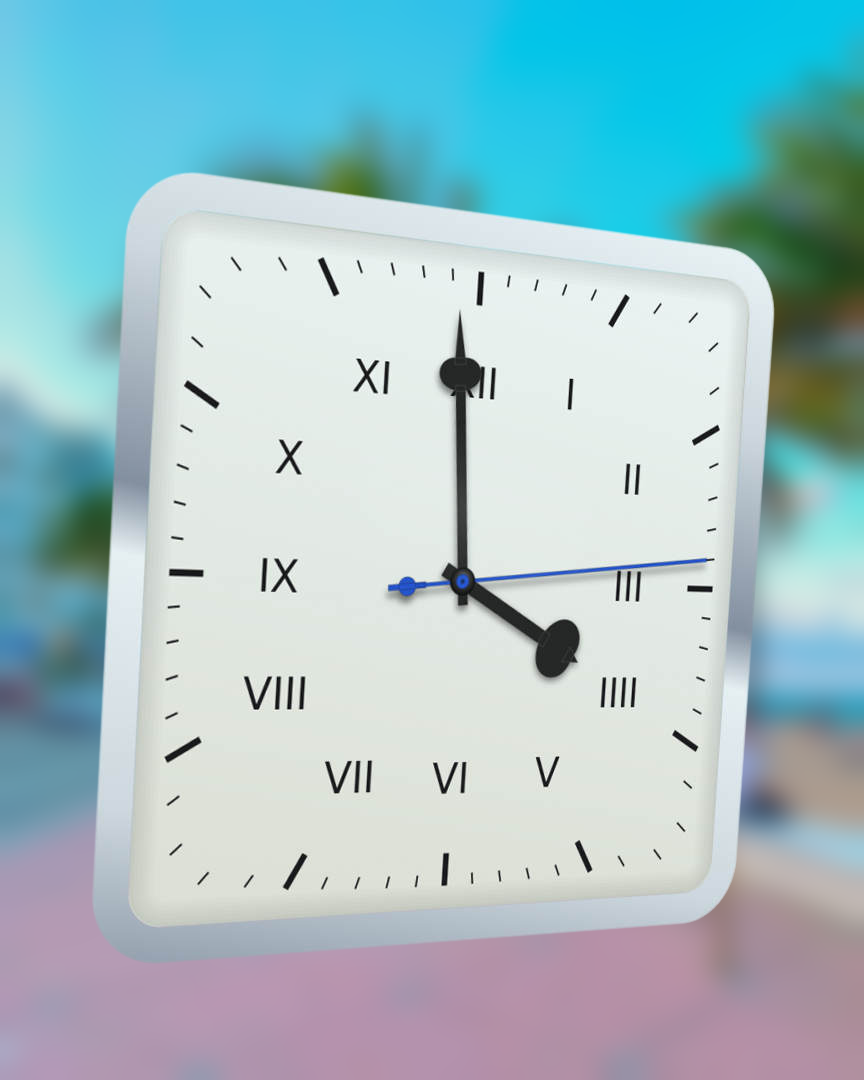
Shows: 3:59:14
